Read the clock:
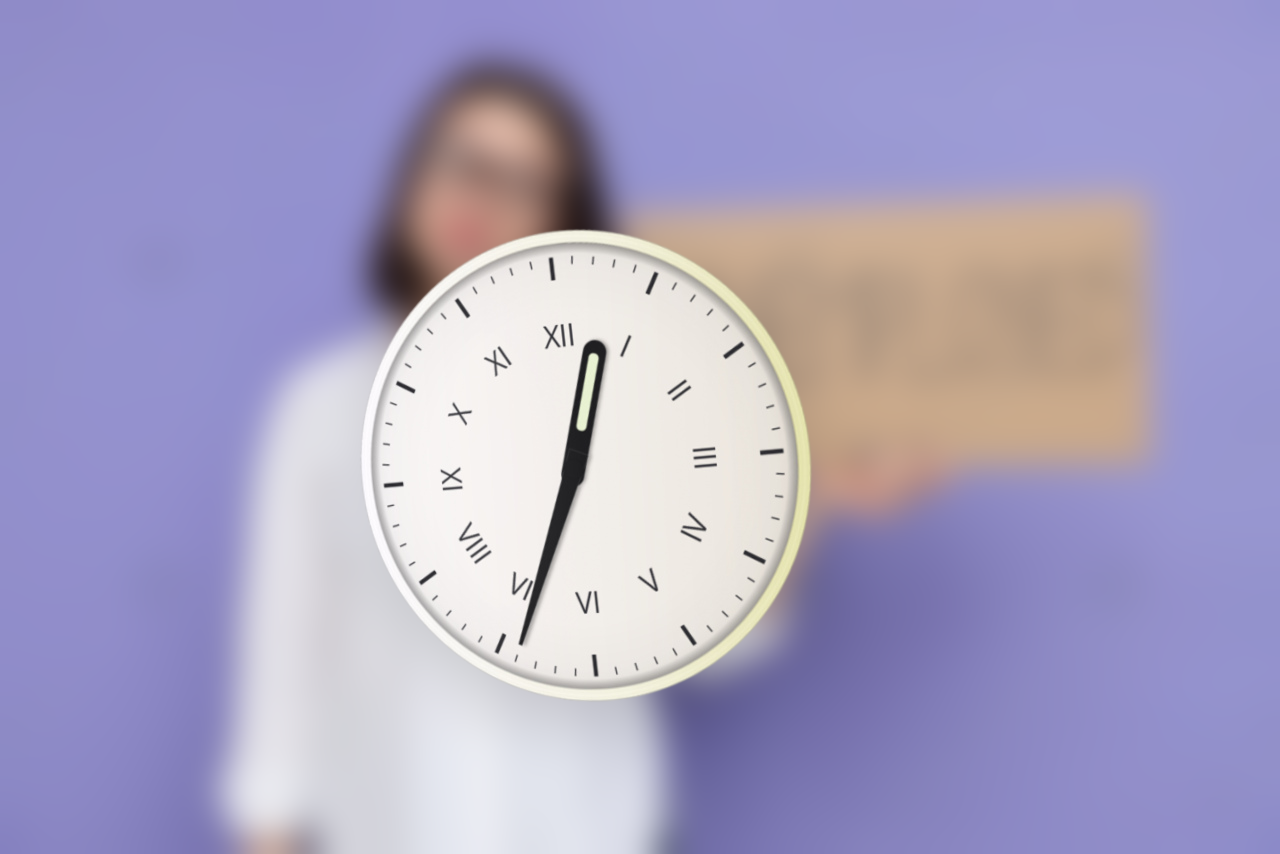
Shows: 12:34
